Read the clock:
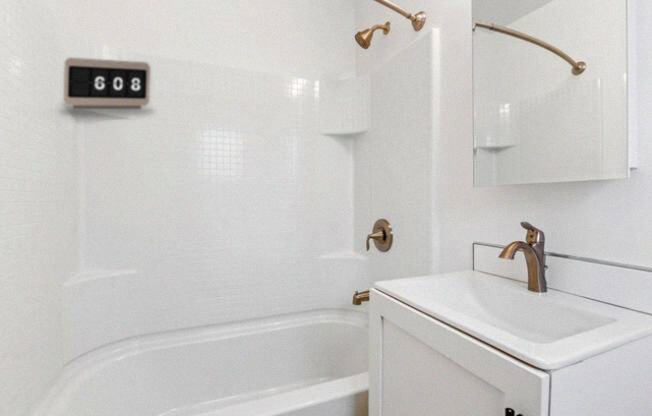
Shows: 6:08
